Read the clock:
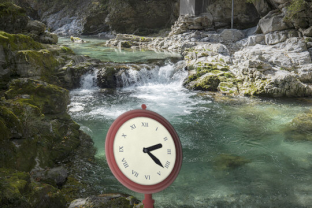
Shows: 2:22
